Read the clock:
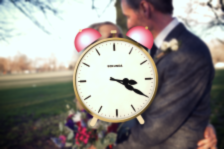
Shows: 3:20
